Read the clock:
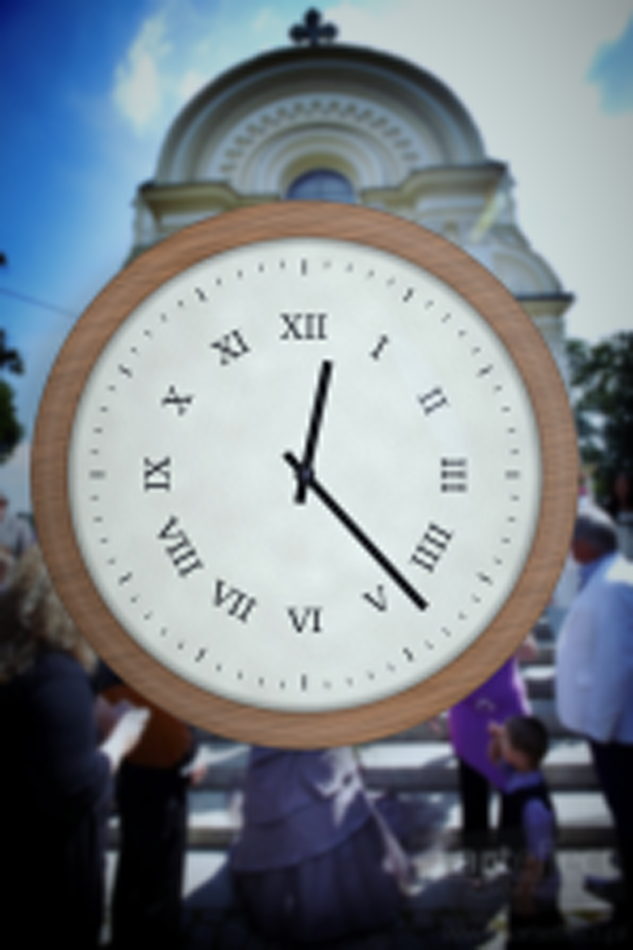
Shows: 12:23
